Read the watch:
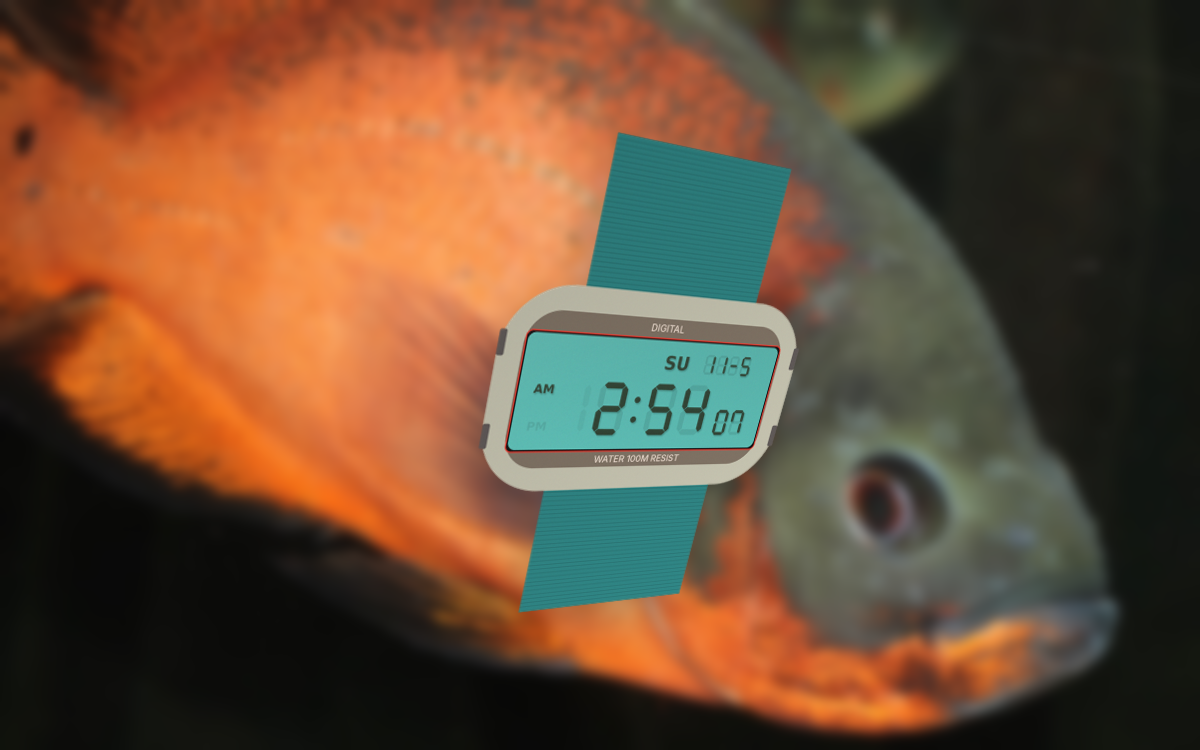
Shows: 2:54:07
